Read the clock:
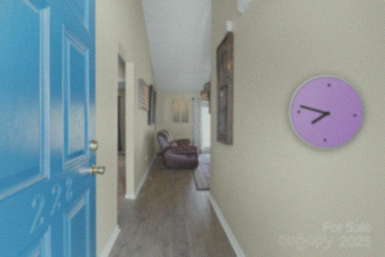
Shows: 7:47
